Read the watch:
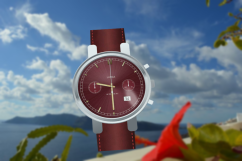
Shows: 9:30
